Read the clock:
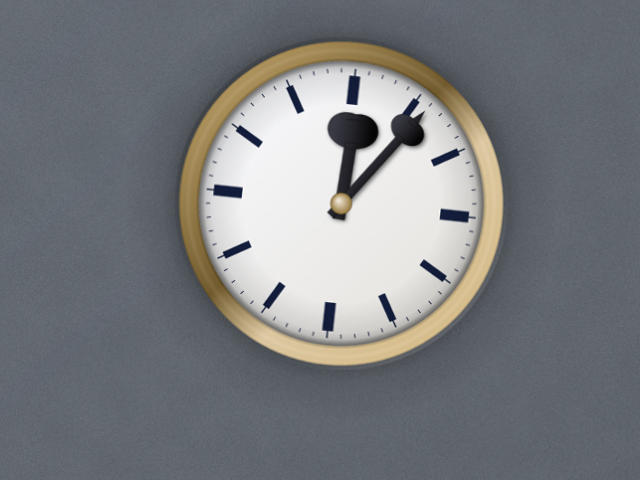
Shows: 12:06
